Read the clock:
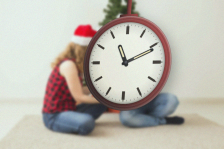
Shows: 11:11
